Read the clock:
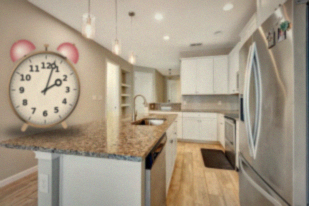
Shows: 2:03
